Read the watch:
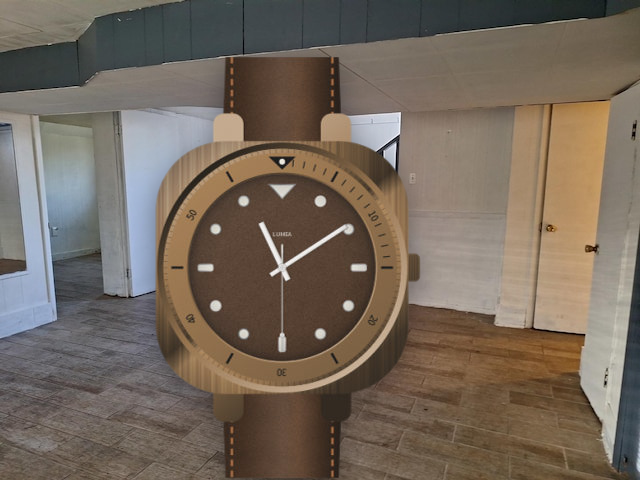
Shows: 11:09:30
